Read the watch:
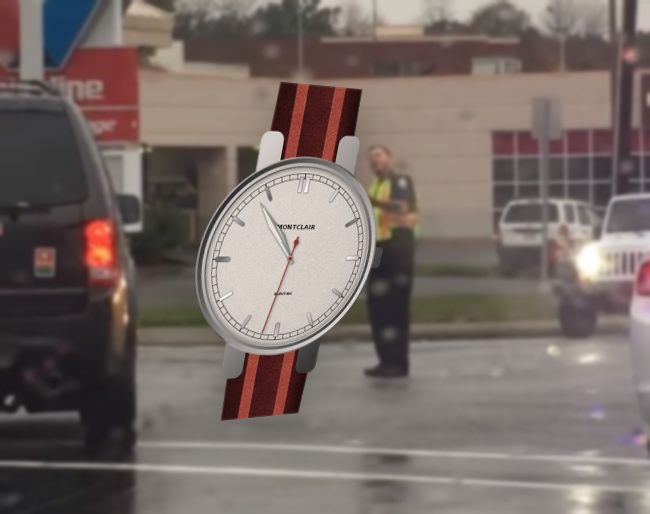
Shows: 10:53:32
